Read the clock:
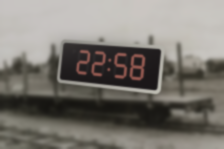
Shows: 22:58
